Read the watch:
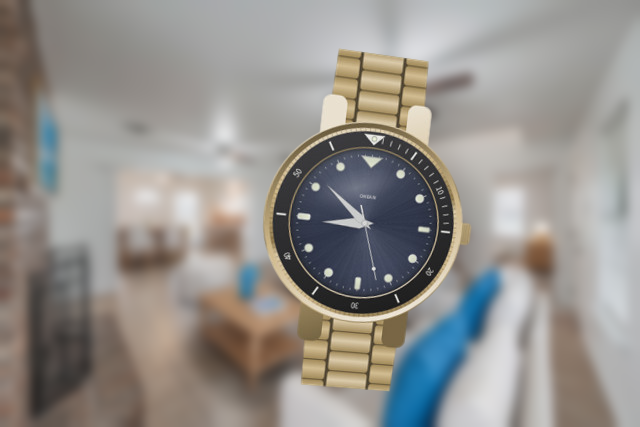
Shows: 8:51:27
